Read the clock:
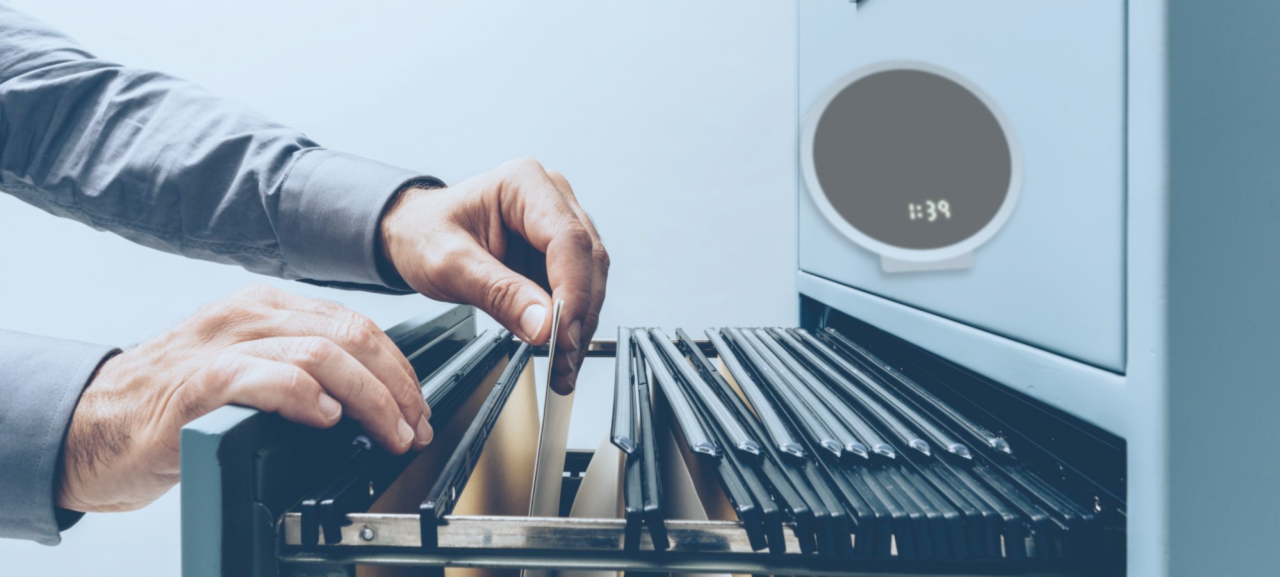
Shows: 1:39
